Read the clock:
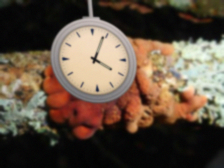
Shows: 4:04
